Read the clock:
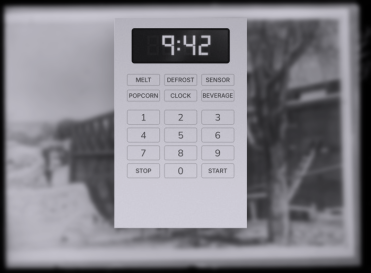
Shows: 9:42
